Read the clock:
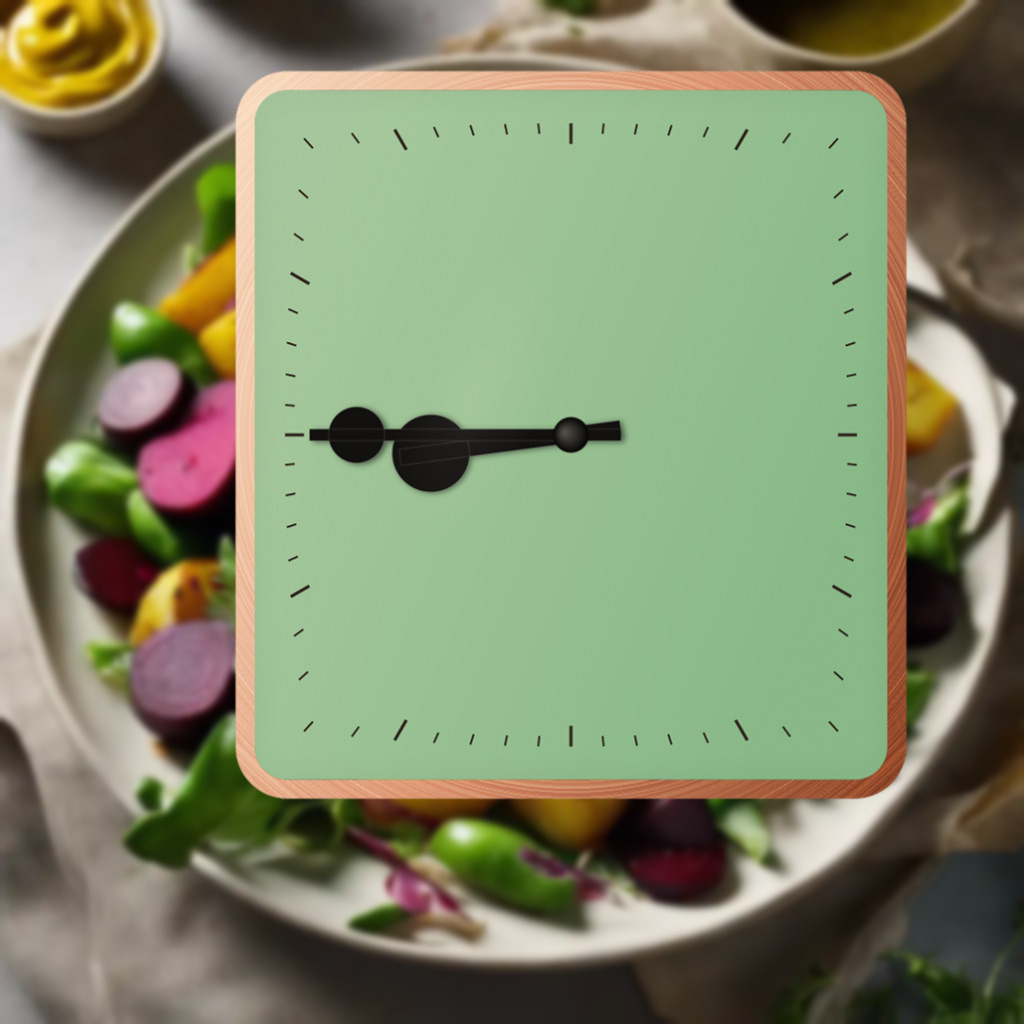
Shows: 8:45
